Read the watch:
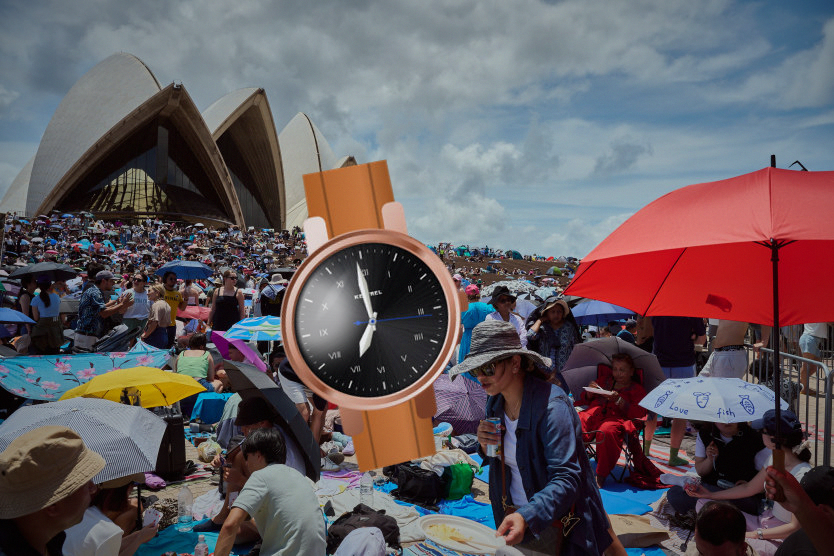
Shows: 6:59:16
